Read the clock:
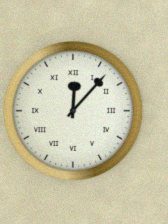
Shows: 12:07
